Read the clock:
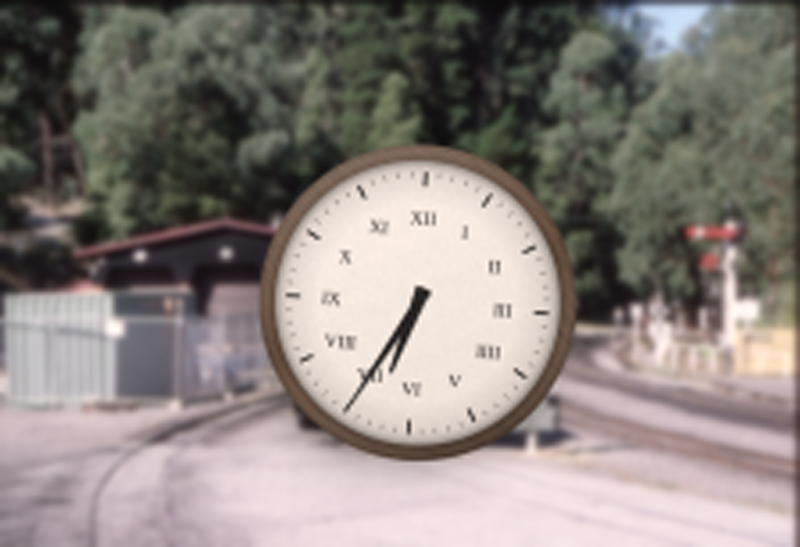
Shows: 6:35
